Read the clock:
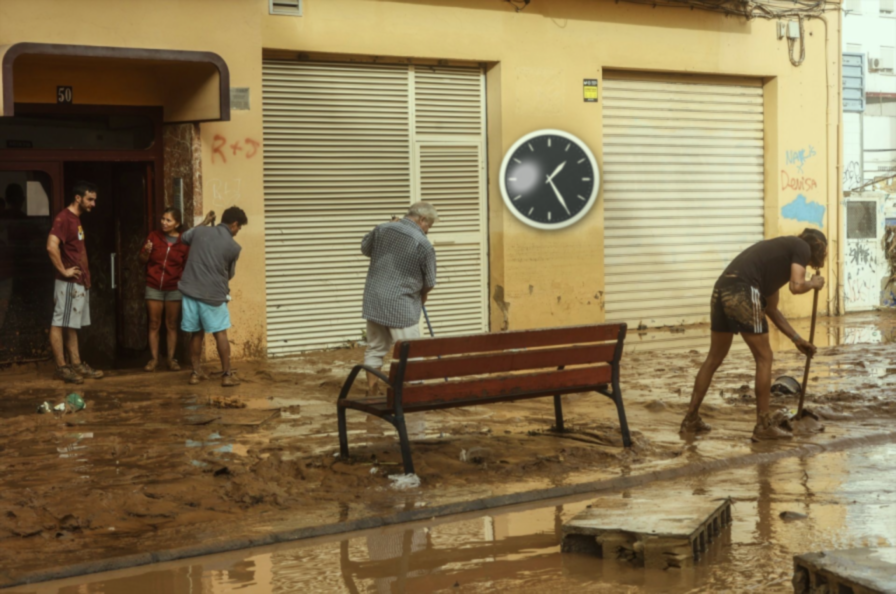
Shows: 1:25
